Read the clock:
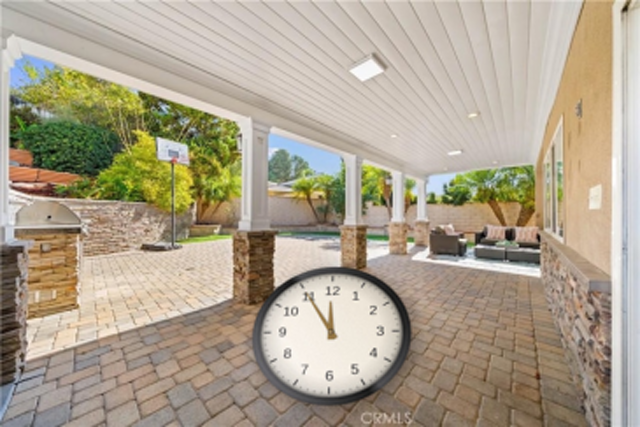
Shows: 11:55
